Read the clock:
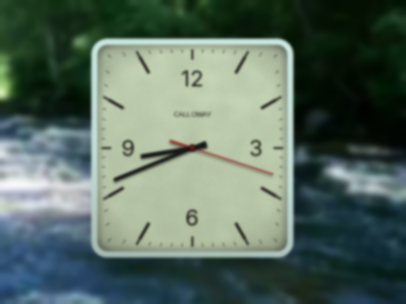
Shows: 8:41:18
